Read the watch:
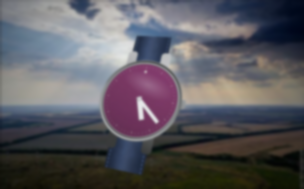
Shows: 5:22
